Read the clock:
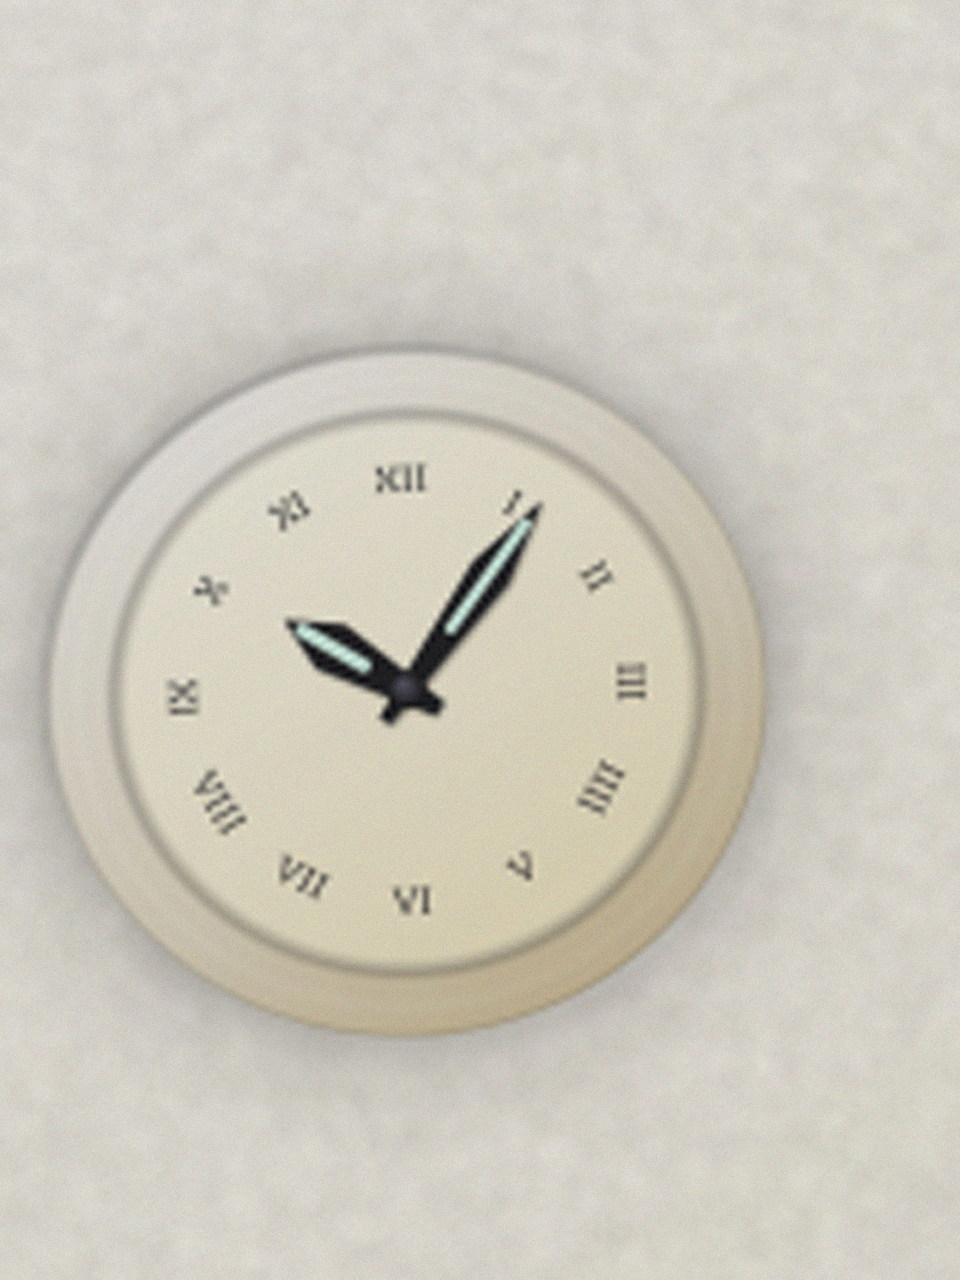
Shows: 10:06
